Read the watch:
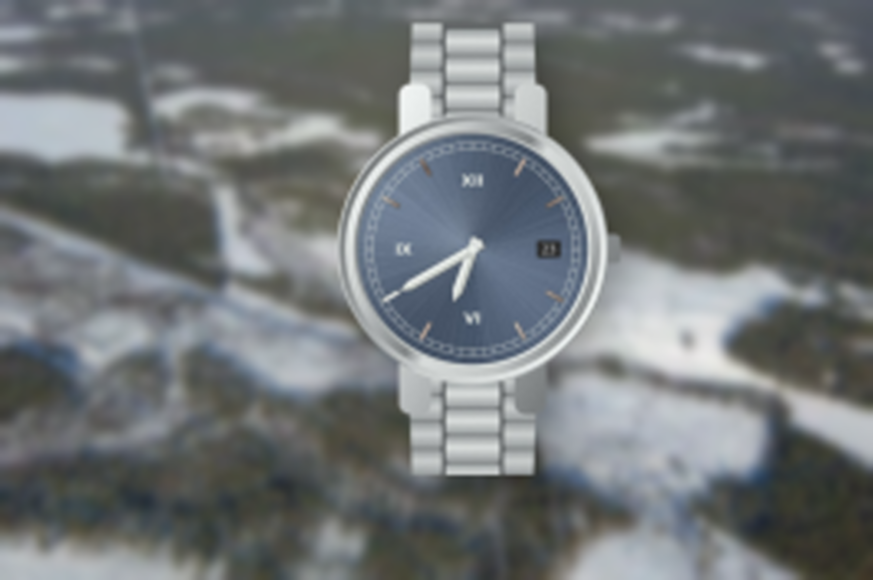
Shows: 6:40
